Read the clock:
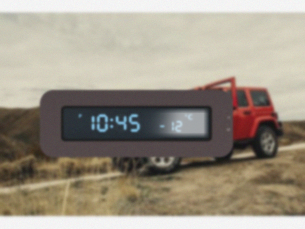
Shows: 10:45
